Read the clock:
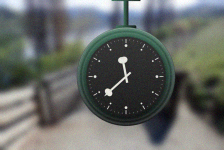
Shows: 11:38
